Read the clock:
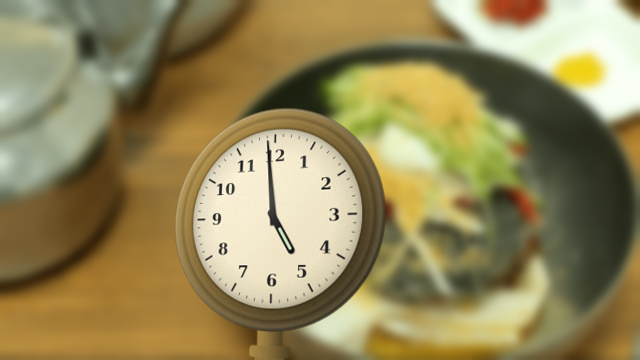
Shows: 4:59
